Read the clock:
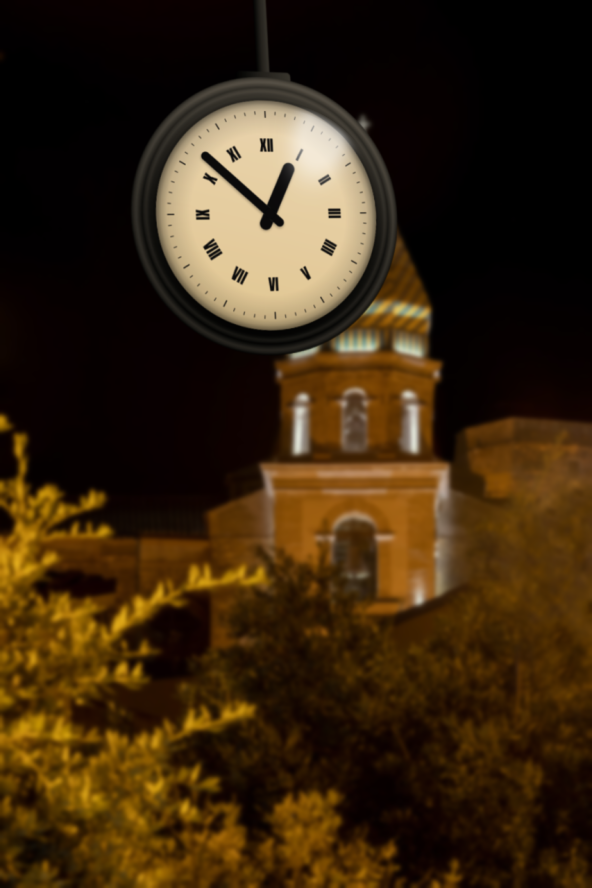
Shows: 12:52
